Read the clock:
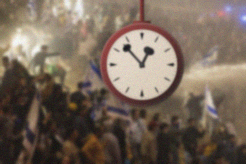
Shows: 12:53
